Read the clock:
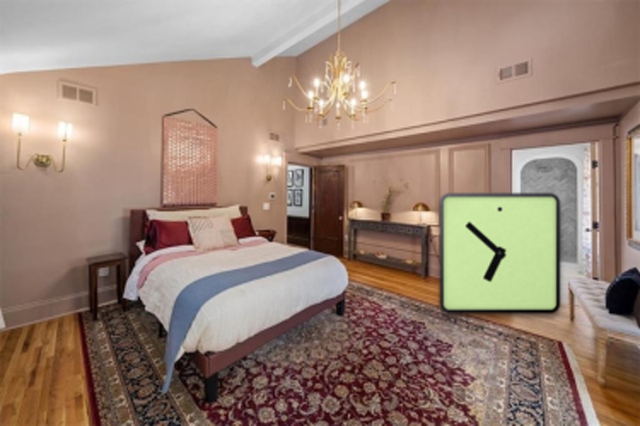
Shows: 6:52
